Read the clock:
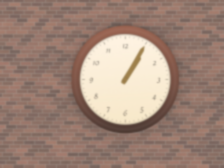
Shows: 1:05
